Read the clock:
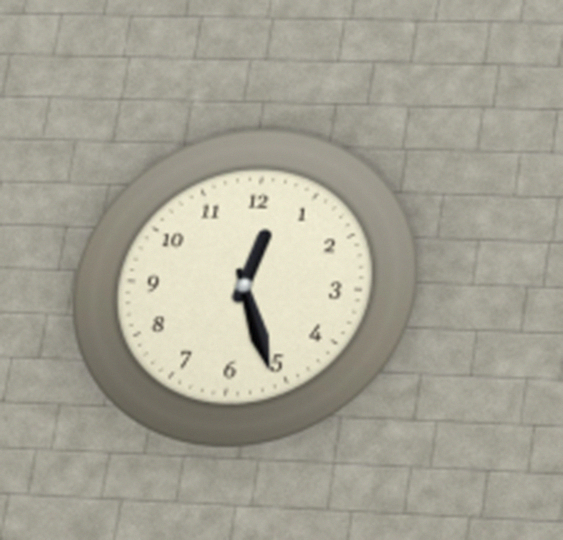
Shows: 12:26
